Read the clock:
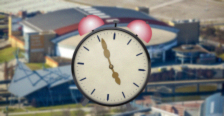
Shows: 4:56
